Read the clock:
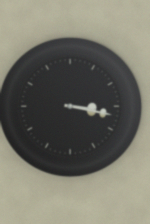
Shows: 3:17
